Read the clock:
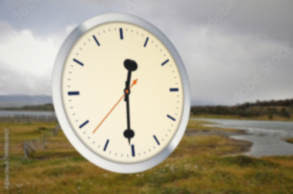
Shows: 12:30:38
